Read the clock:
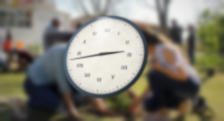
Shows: 2:43
